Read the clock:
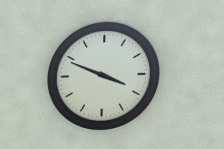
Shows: 3:49
